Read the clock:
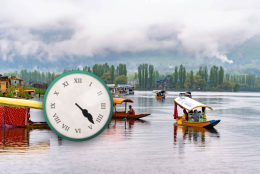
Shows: 4:23
